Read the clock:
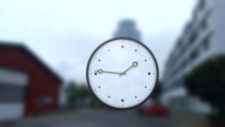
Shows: 1:46
